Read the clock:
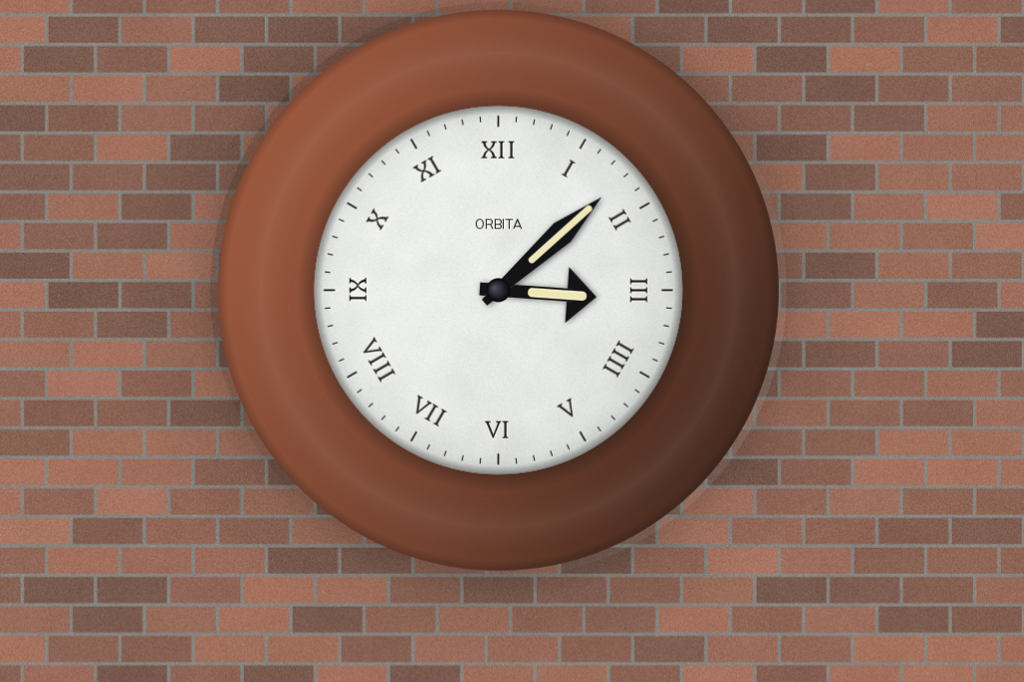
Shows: 3:08
